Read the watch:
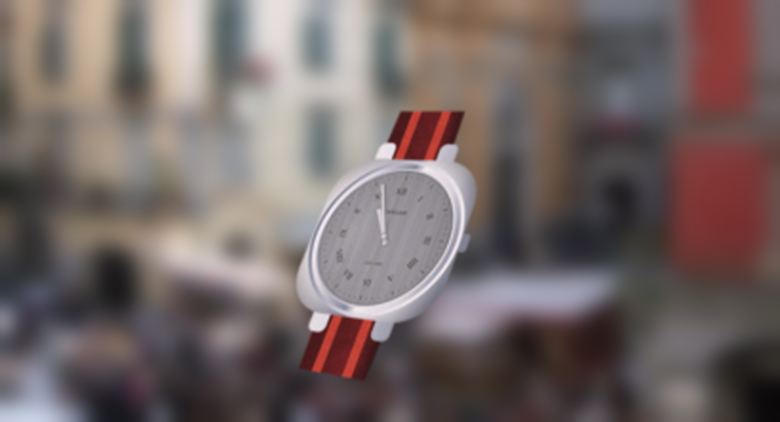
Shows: 10:56
